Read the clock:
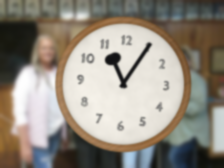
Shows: 11:05
